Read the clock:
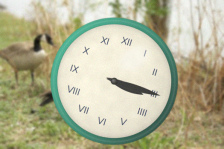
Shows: 3:15
